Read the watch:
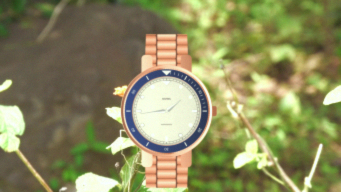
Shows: 1:44
